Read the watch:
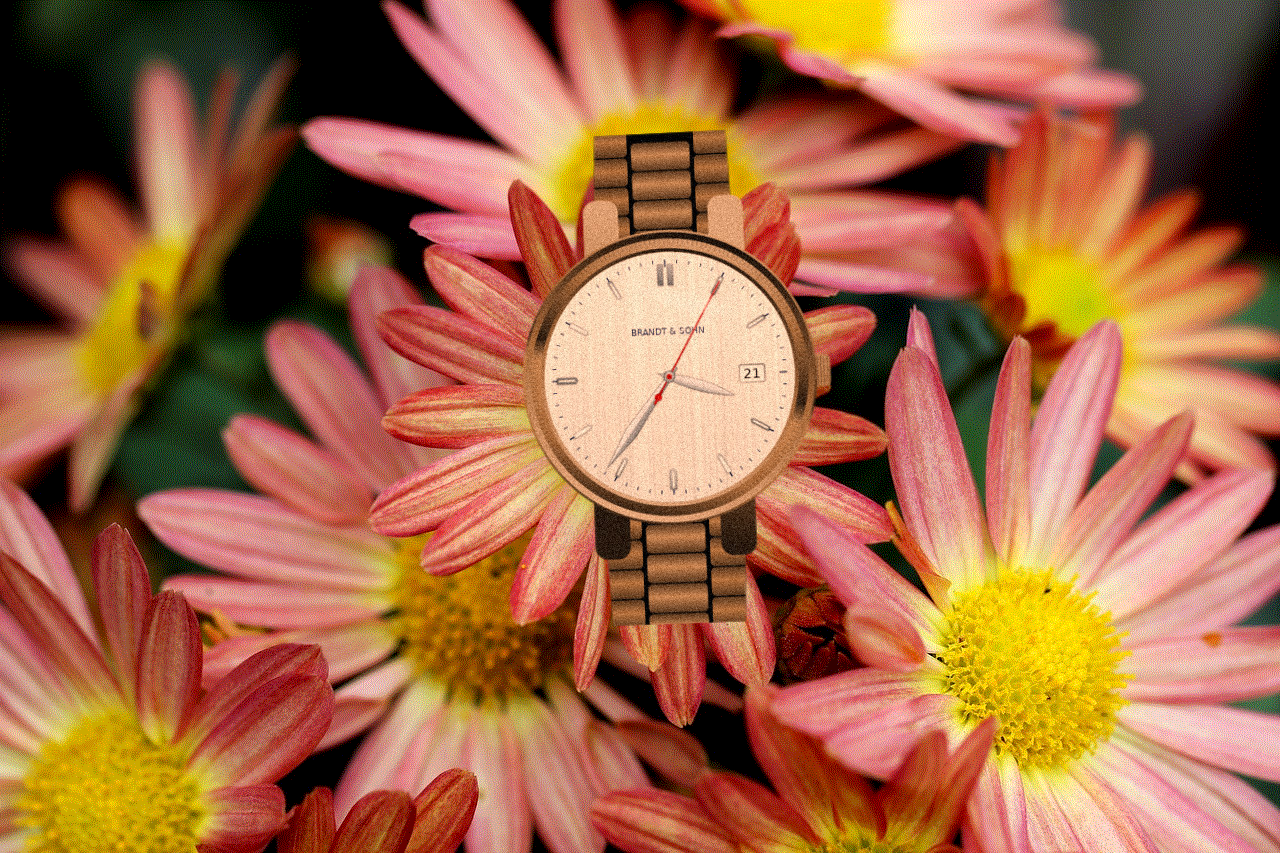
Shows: 3:36:05
